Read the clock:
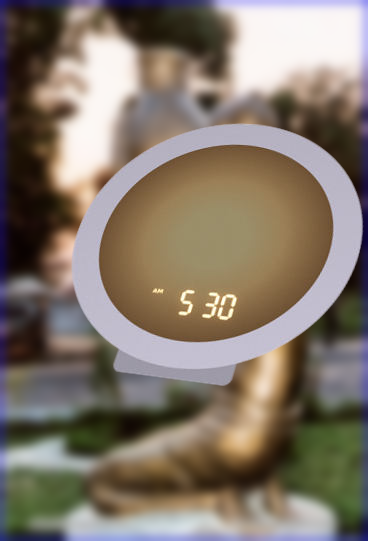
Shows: 5:30
